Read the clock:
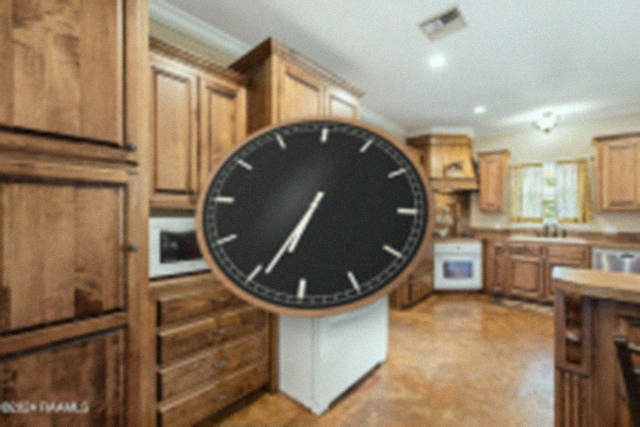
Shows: 6:34
